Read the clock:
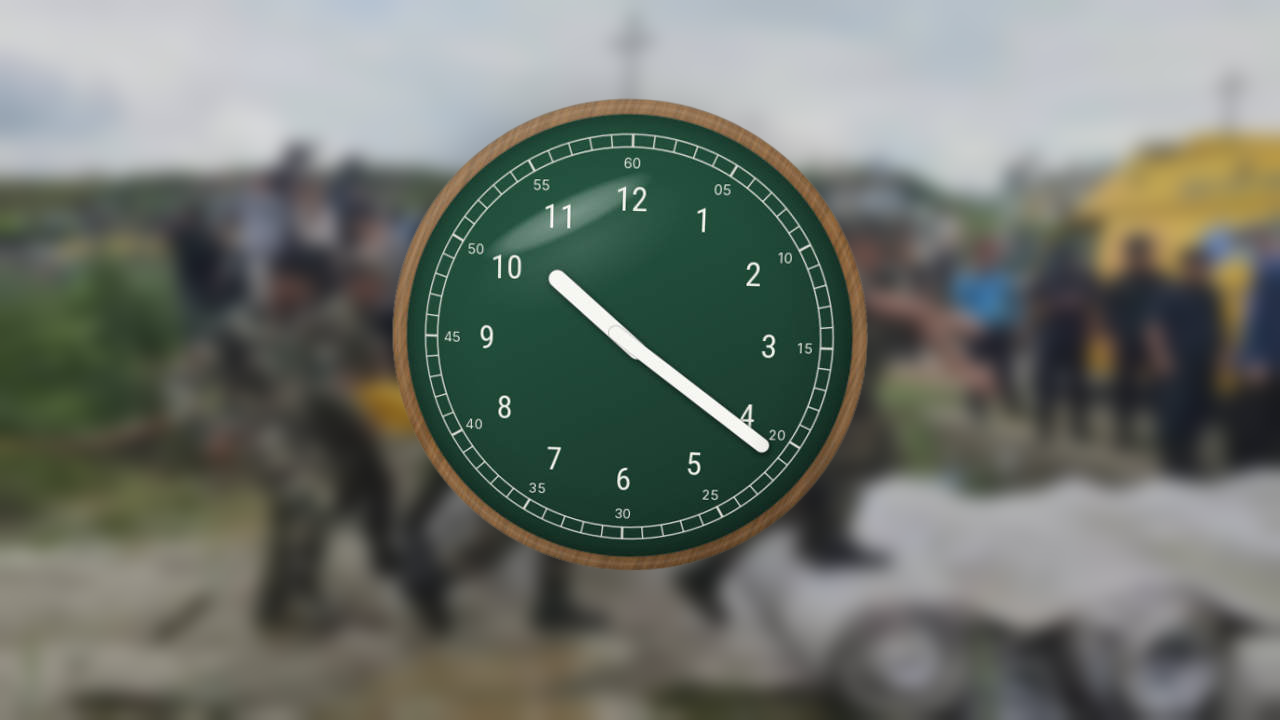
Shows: 10:21
